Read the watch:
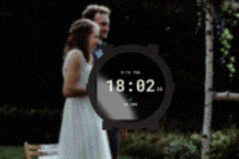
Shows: 18:02
